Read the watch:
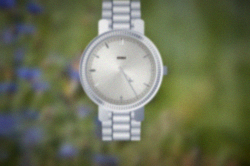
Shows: 4:25
